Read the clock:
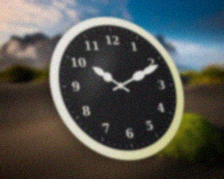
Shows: 10:11
